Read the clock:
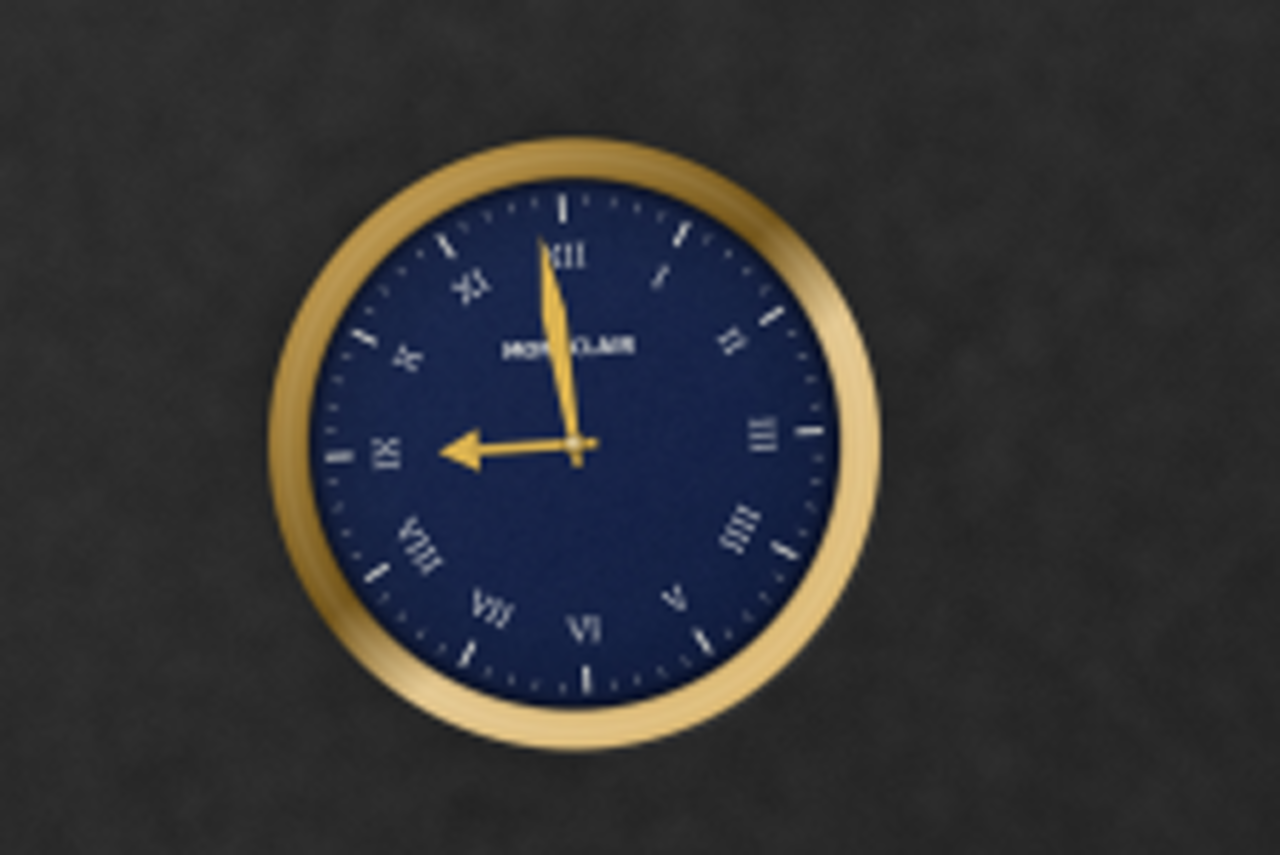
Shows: 8:59
